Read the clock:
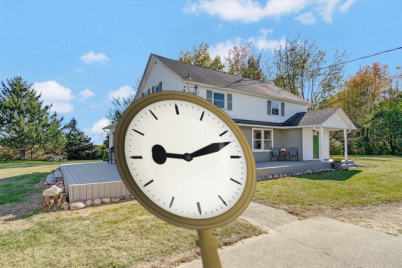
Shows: 9:12
